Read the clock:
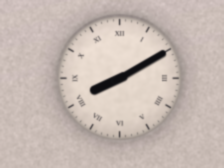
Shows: 8:10
